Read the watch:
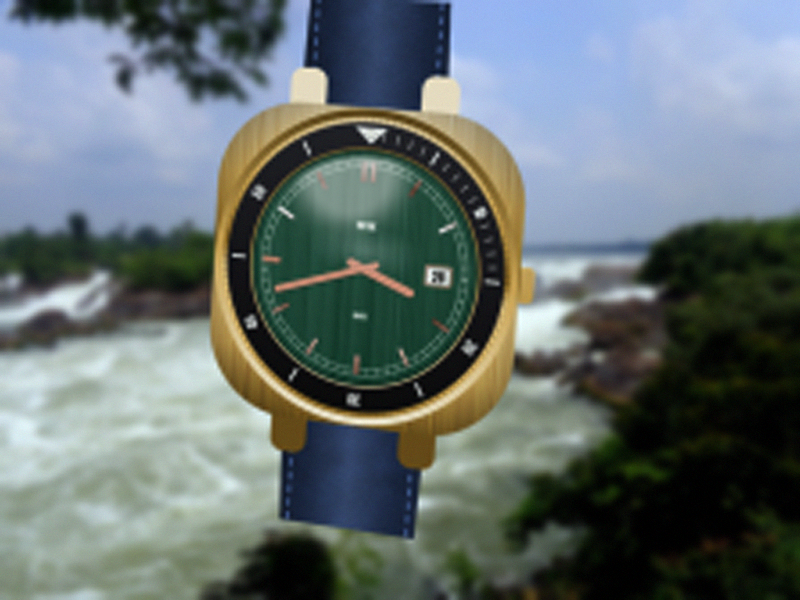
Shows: 3:42
